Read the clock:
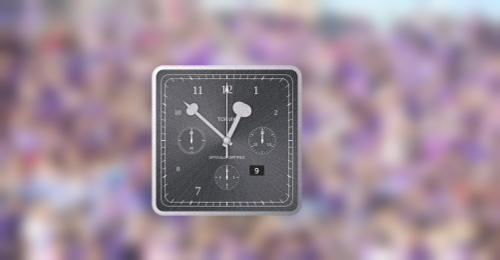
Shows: 12:52
